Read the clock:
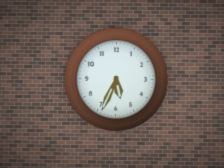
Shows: 5:34
